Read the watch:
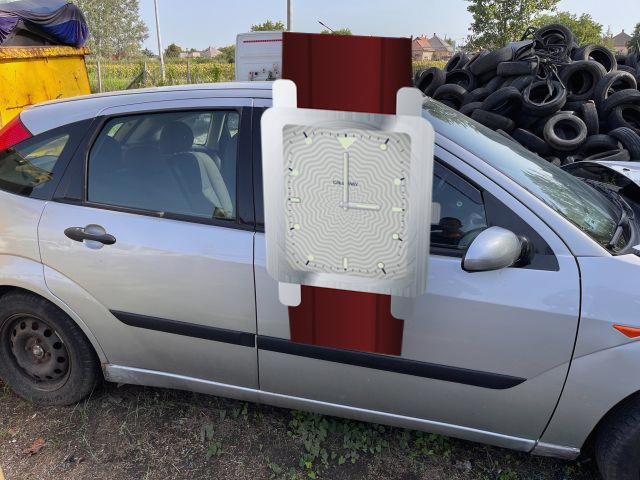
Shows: 3:00
